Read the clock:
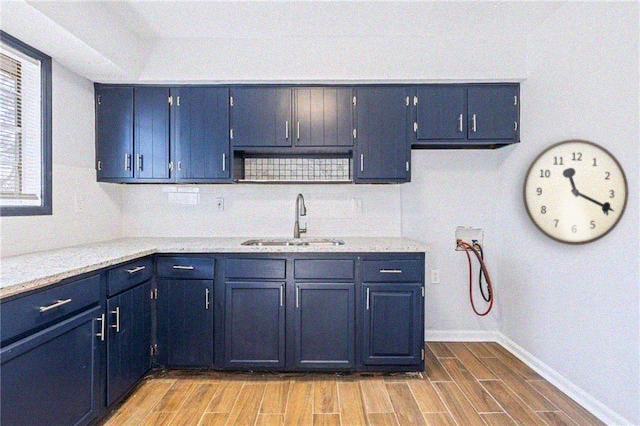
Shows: 11:19
